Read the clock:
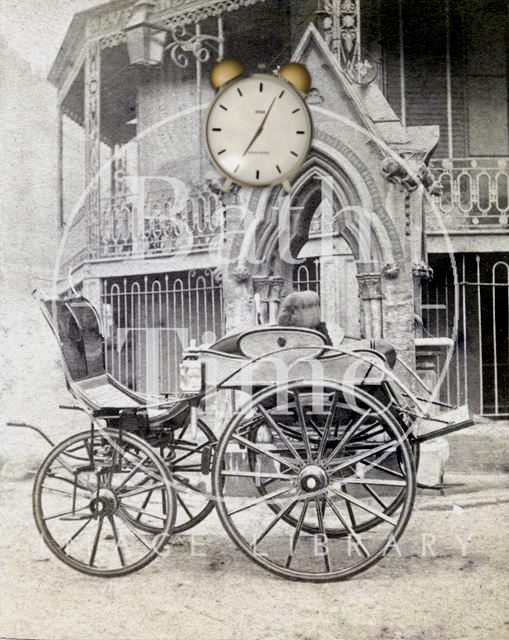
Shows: 7:04
